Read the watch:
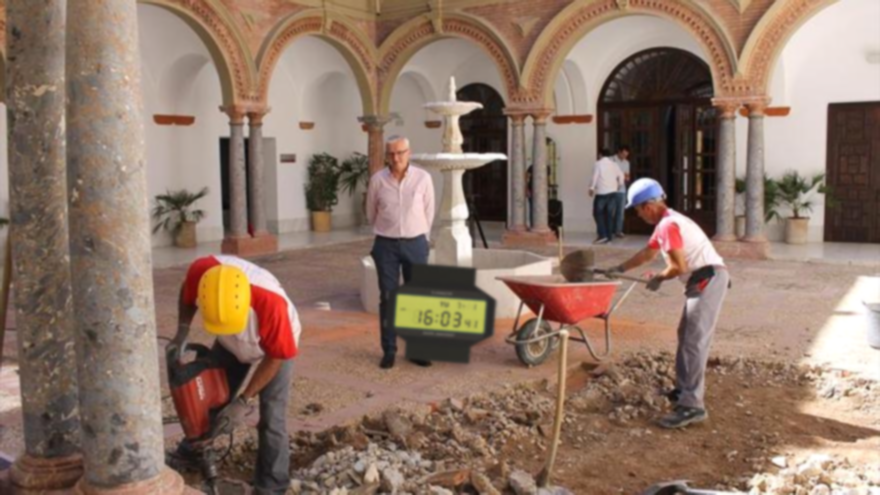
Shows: 16:03
